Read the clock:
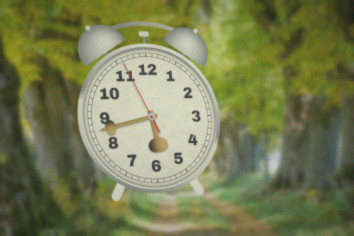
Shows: 5:42:56
